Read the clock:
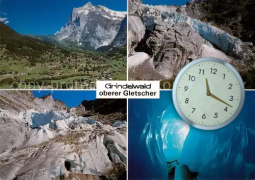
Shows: 11:18
